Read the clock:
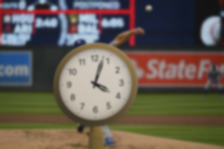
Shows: 4:03
